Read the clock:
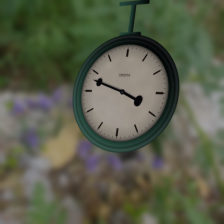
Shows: 3:48
